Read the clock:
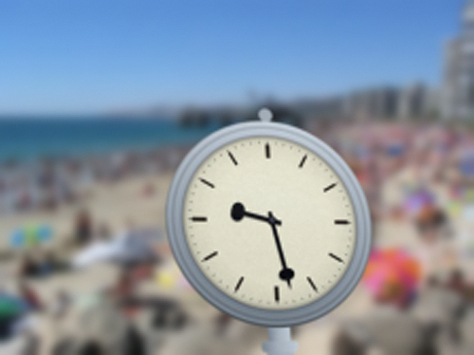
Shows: 9:28
